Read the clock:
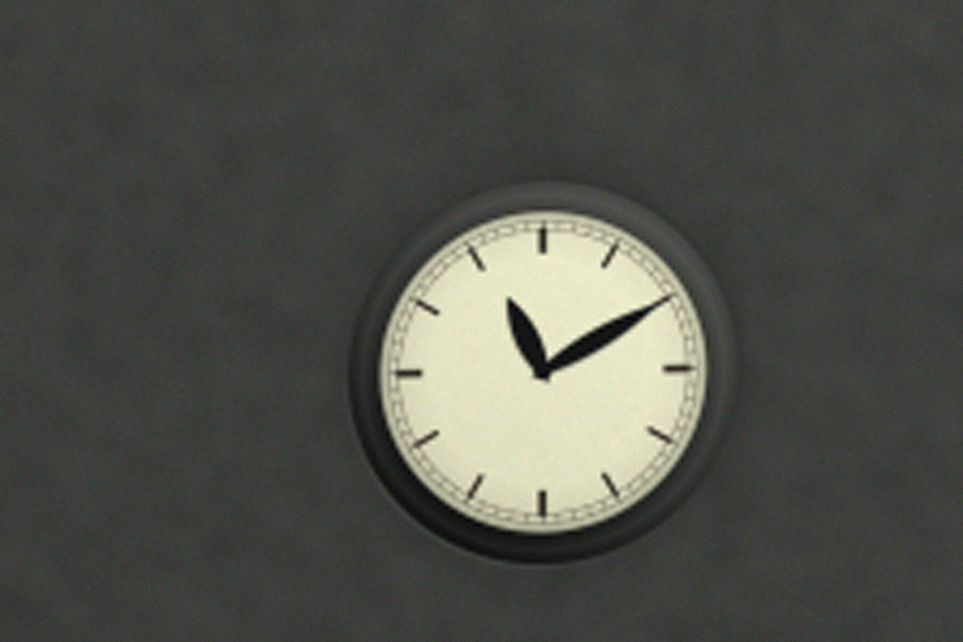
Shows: 11:10
